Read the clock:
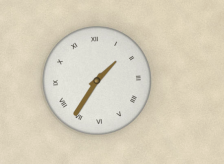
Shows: 1:36
